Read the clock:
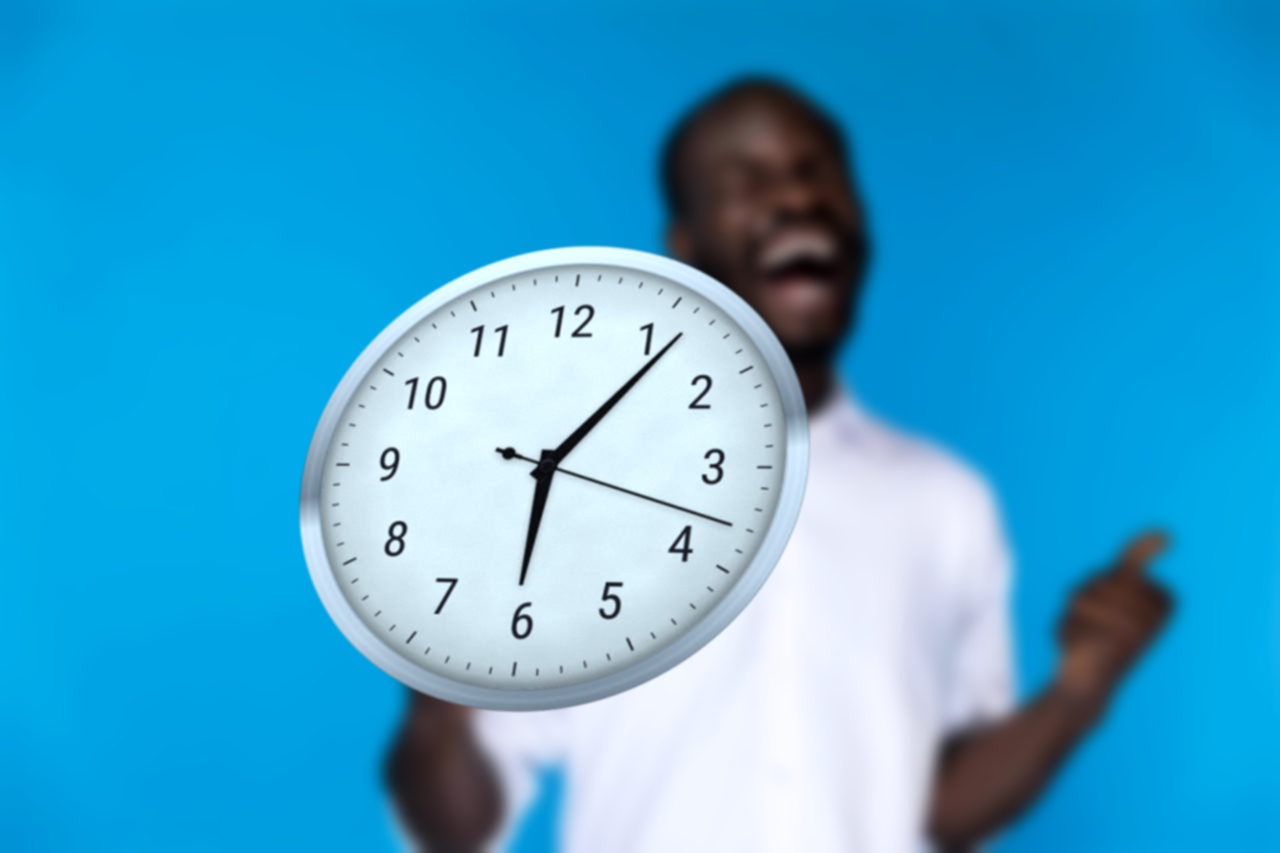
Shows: 6:06:18
